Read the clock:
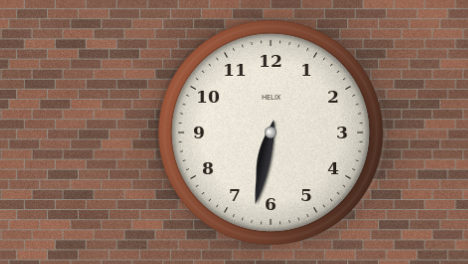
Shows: 6:32
